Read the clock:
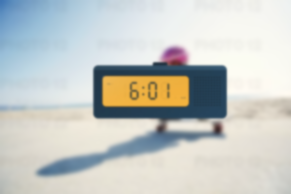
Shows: 6:01
